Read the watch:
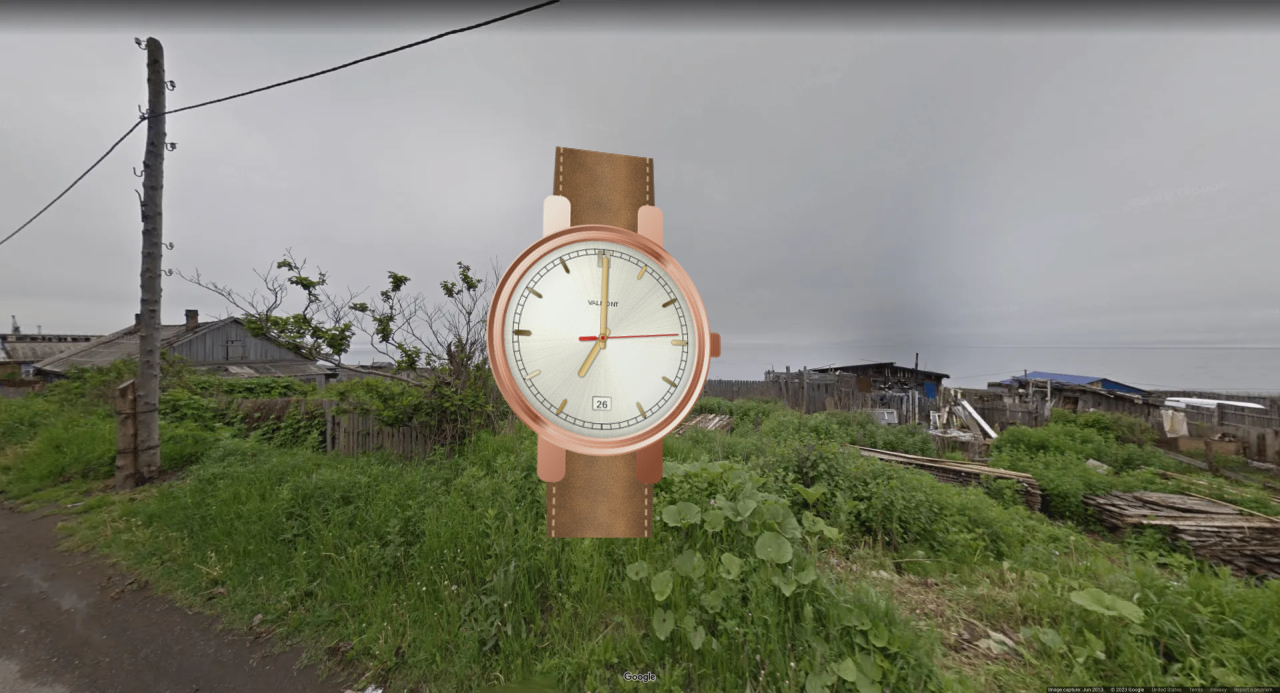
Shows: 7:00:14
